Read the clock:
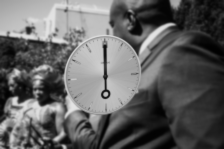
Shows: 6:00
